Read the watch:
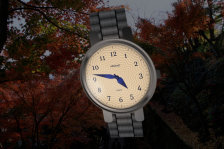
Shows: 4:47
